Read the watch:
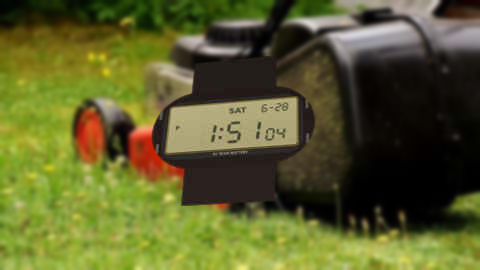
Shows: 1:51:04
